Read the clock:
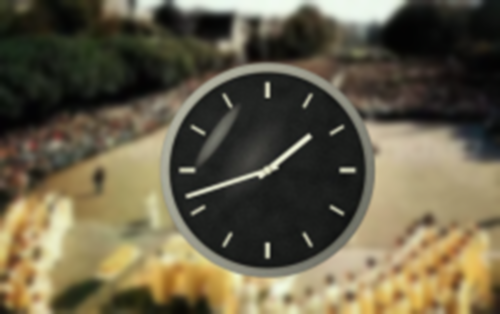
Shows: 1:42
